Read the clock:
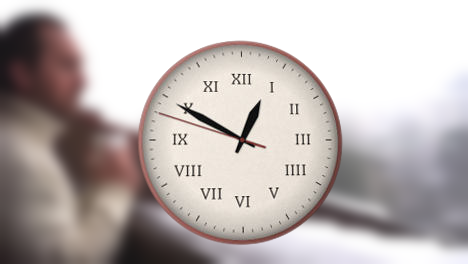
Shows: 12:49:48
